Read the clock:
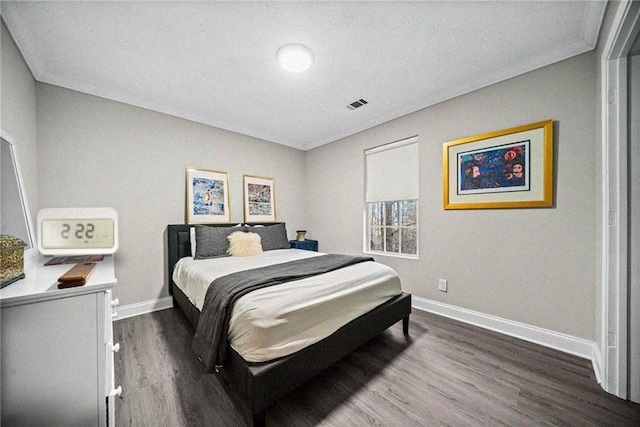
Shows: 2:22
